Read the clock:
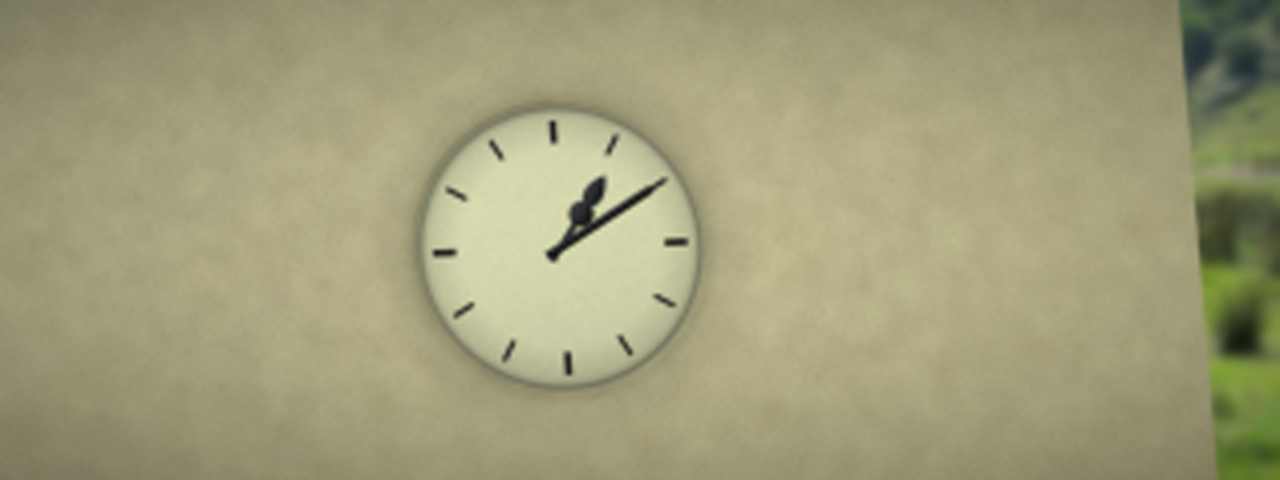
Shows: 1:10
